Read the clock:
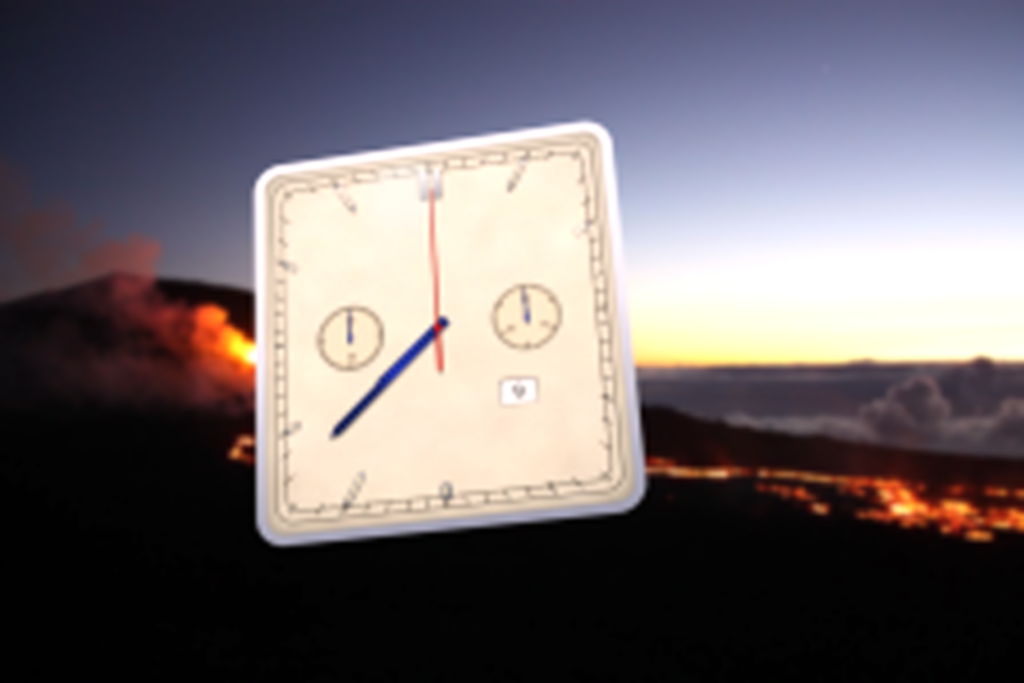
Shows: 7:38
